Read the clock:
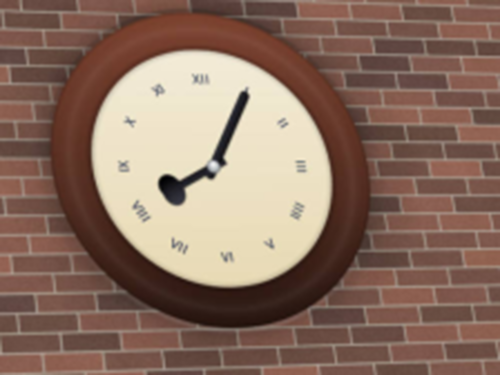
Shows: 8:05
